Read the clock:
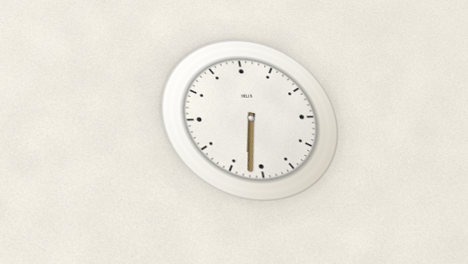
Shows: 6:32
